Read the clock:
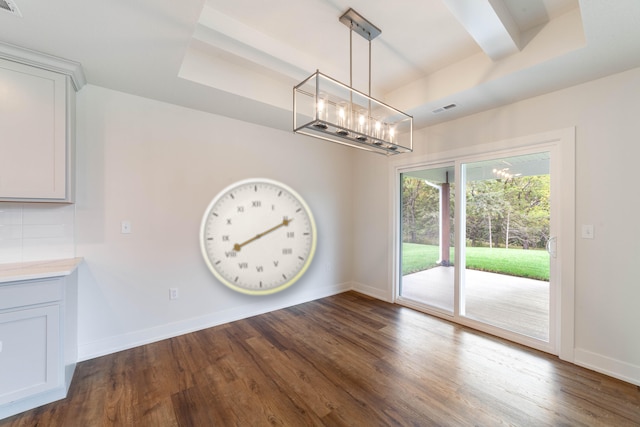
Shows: 8:11
